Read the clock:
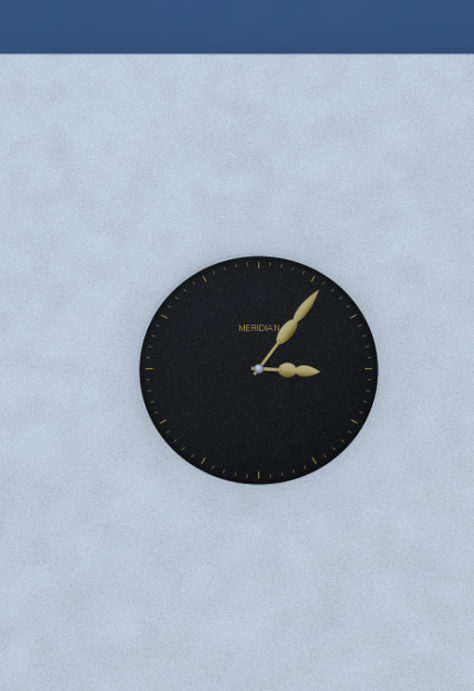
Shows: 3:06
